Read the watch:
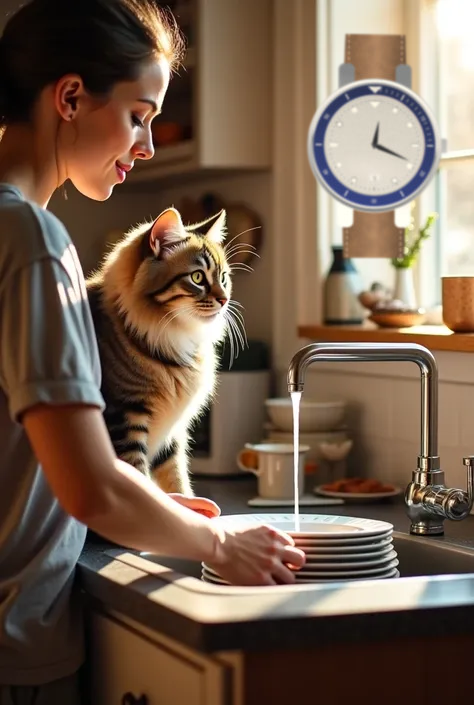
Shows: 12:19
